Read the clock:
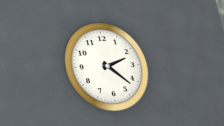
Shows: 2:22
